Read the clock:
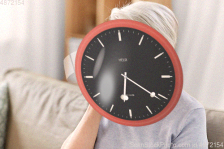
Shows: 6:21
